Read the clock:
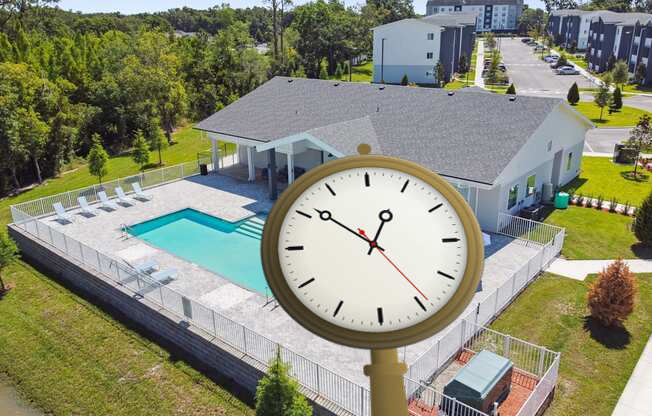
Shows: 12:51:24
